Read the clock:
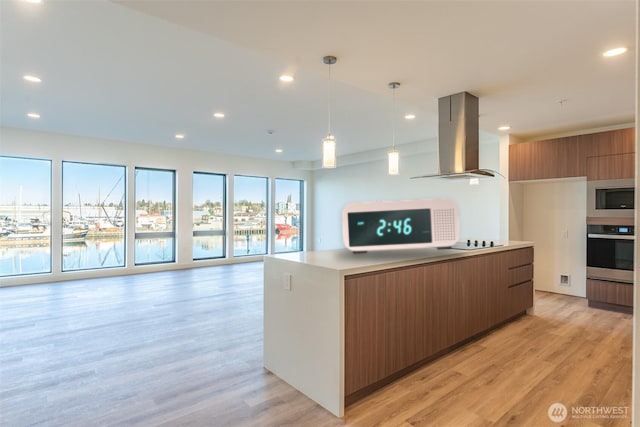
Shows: 2:46
